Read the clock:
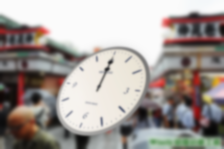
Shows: 12:00
